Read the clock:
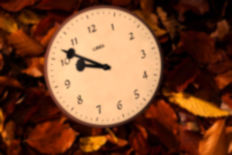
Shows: 9:52
